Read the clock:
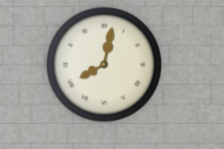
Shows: 8:02
